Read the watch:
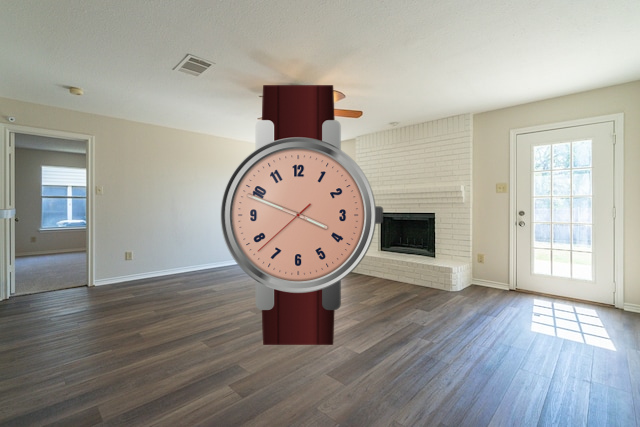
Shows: 3:48:38
